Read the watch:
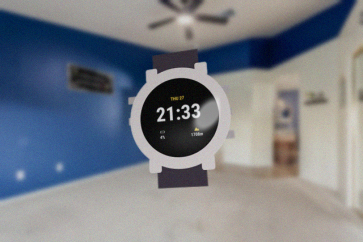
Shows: 21:33
